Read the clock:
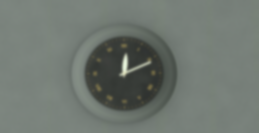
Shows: 12:11
